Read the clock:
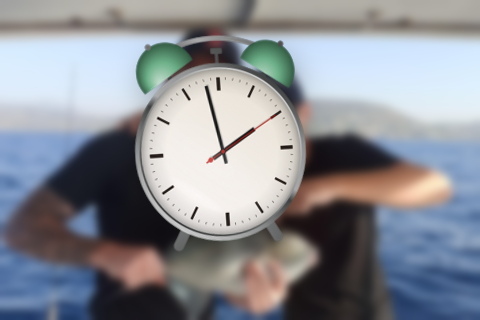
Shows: 1:58:10
